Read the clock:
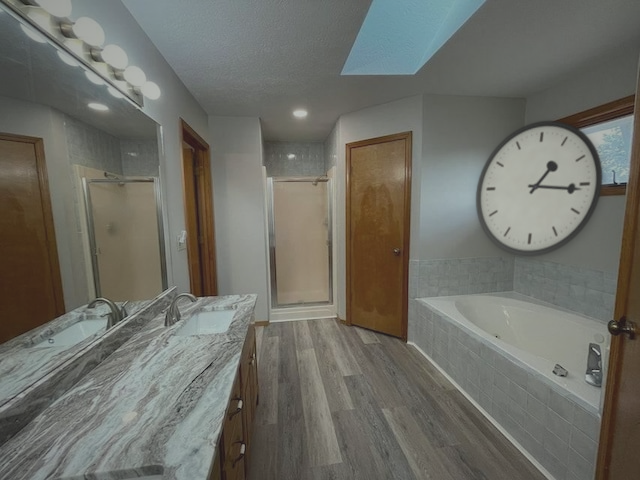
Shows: 1:16
